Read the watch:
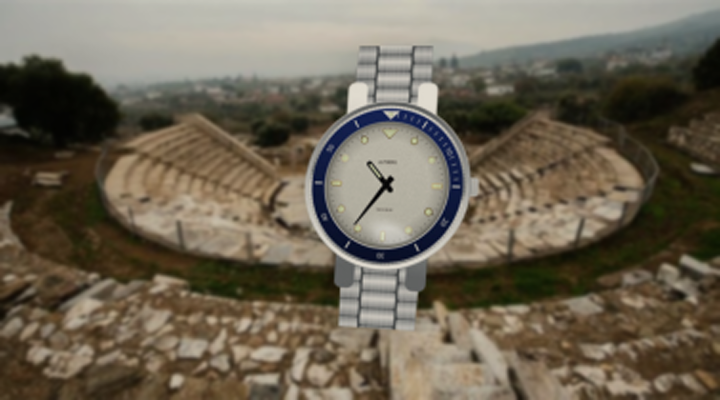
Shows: 10:36
